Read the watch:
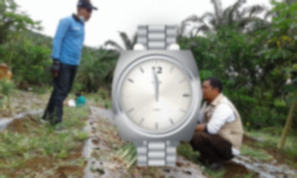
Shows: 11:59
